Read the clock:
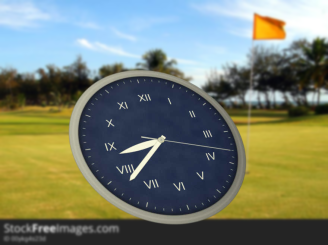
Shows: 8:38:18
